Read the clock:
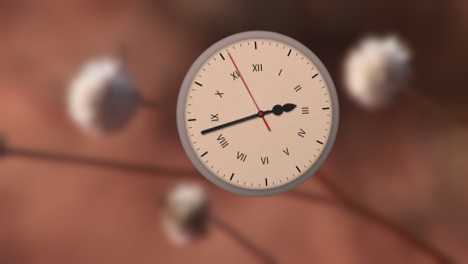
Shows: 2:42:56
